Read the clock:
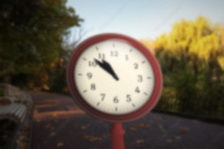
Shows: 10:52
